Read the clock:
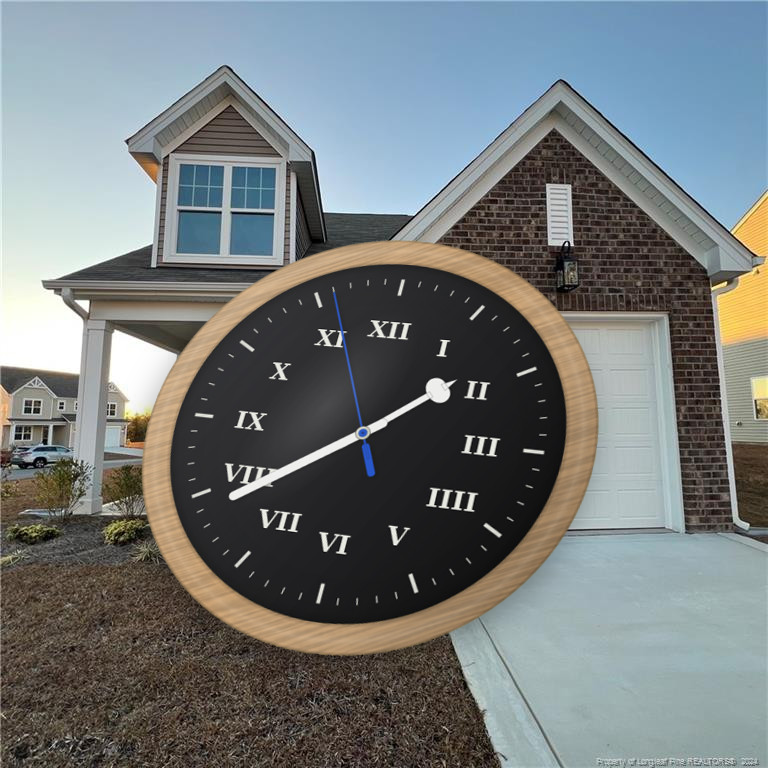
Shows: 1:38:56
